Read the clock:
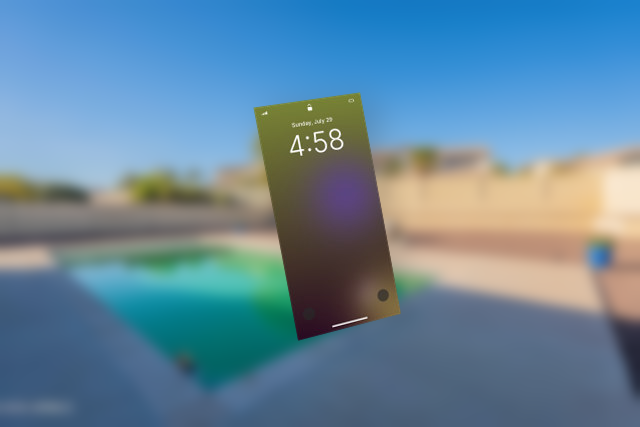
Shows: 4:58
